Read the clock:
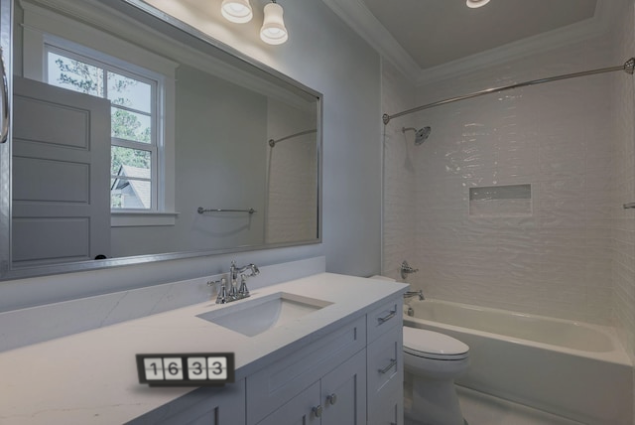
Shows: 16:33
